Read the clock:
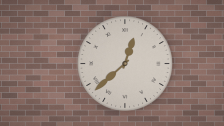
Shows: 12:38
